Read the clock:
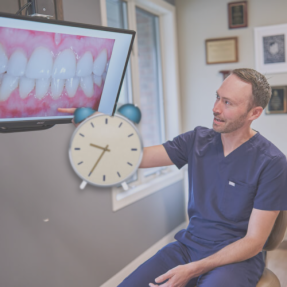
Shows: 9:35
